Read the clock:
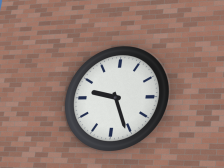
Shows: 9:26
